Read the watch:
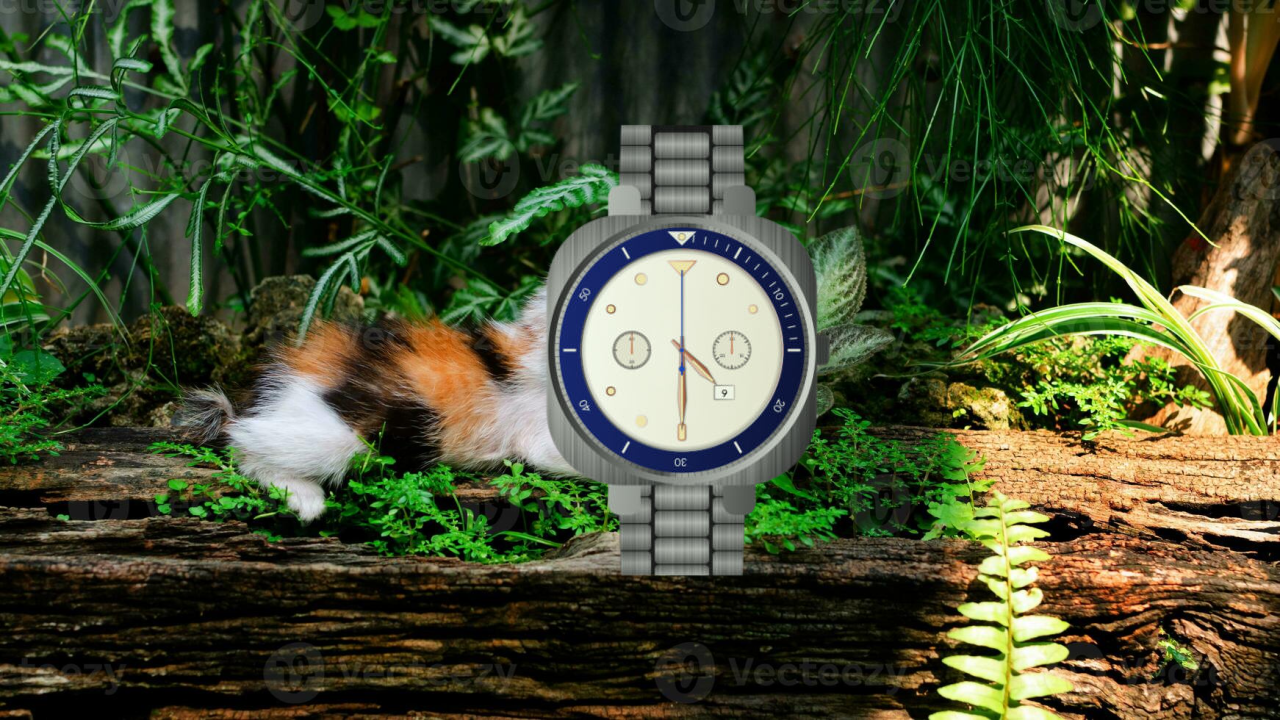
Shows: 4:30
